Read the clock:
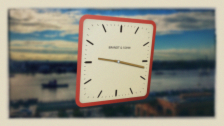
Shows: 9:17
